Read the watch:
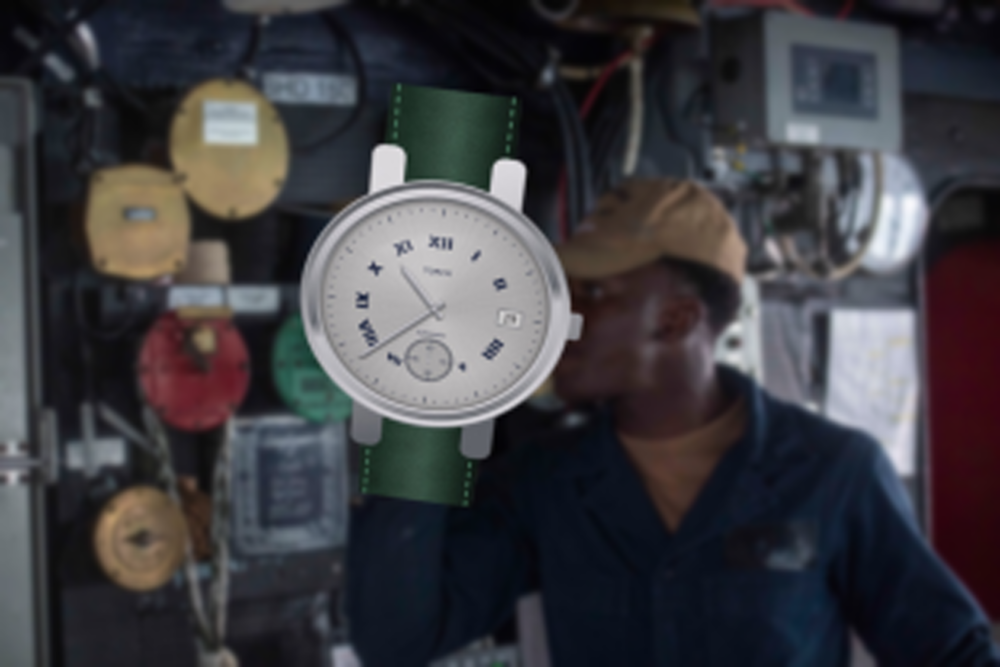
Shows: 10:38
